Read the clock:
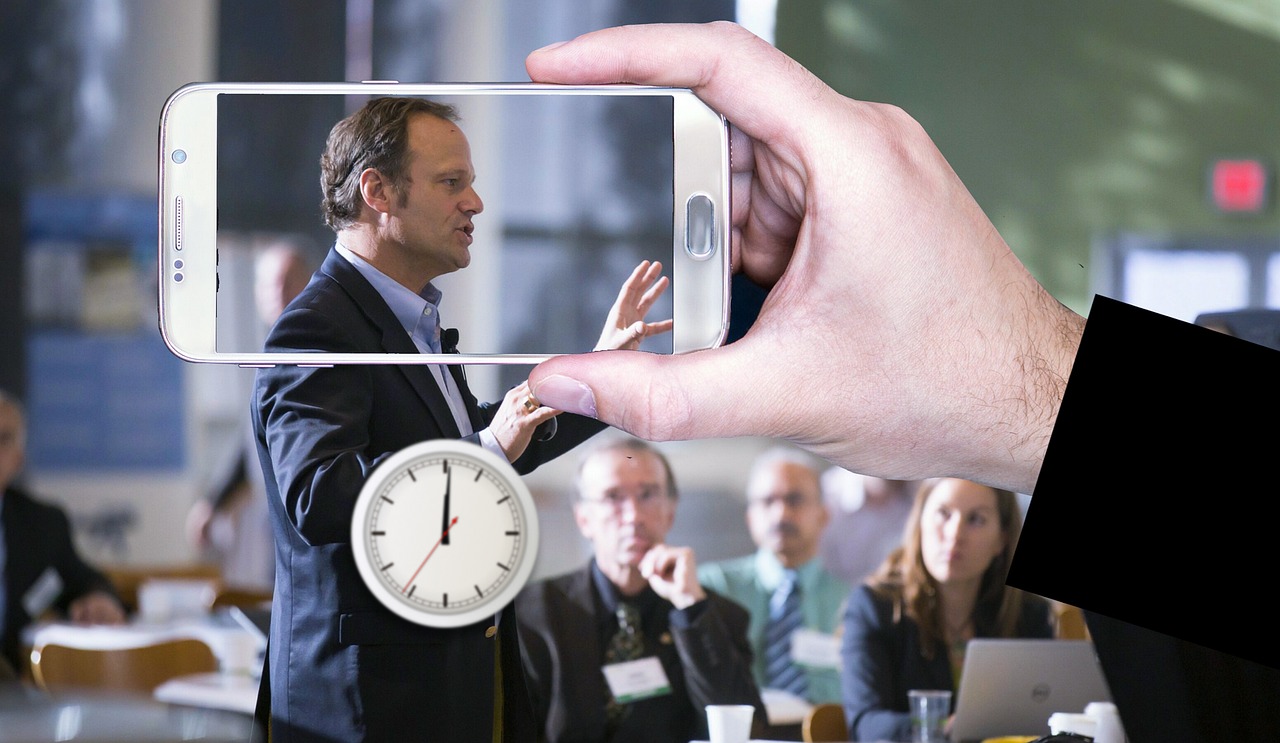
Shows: 12:00:36
